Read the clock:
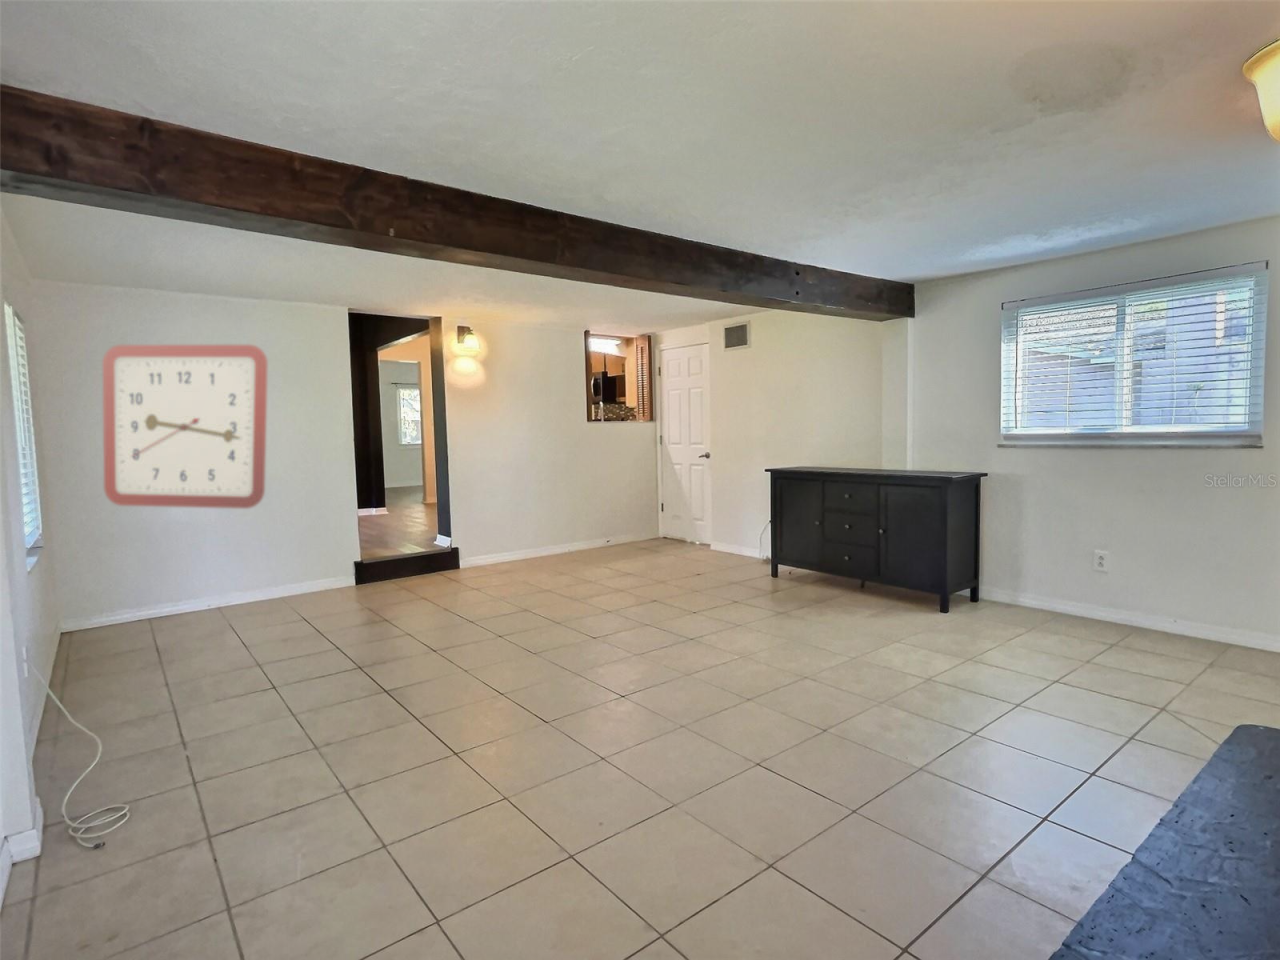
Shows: 9:16:40
